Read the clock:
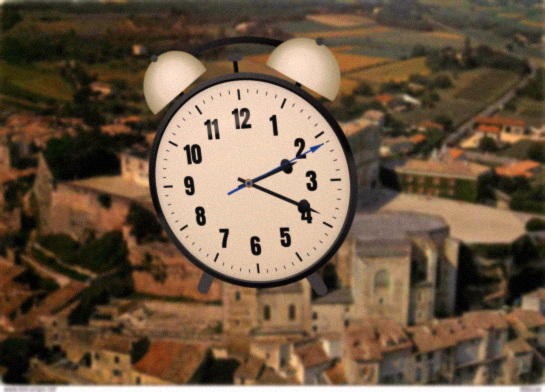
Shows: 2:19:11
